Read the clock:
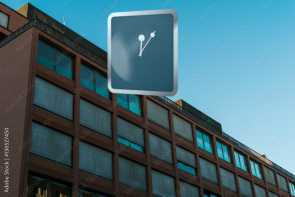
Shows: 12:06
